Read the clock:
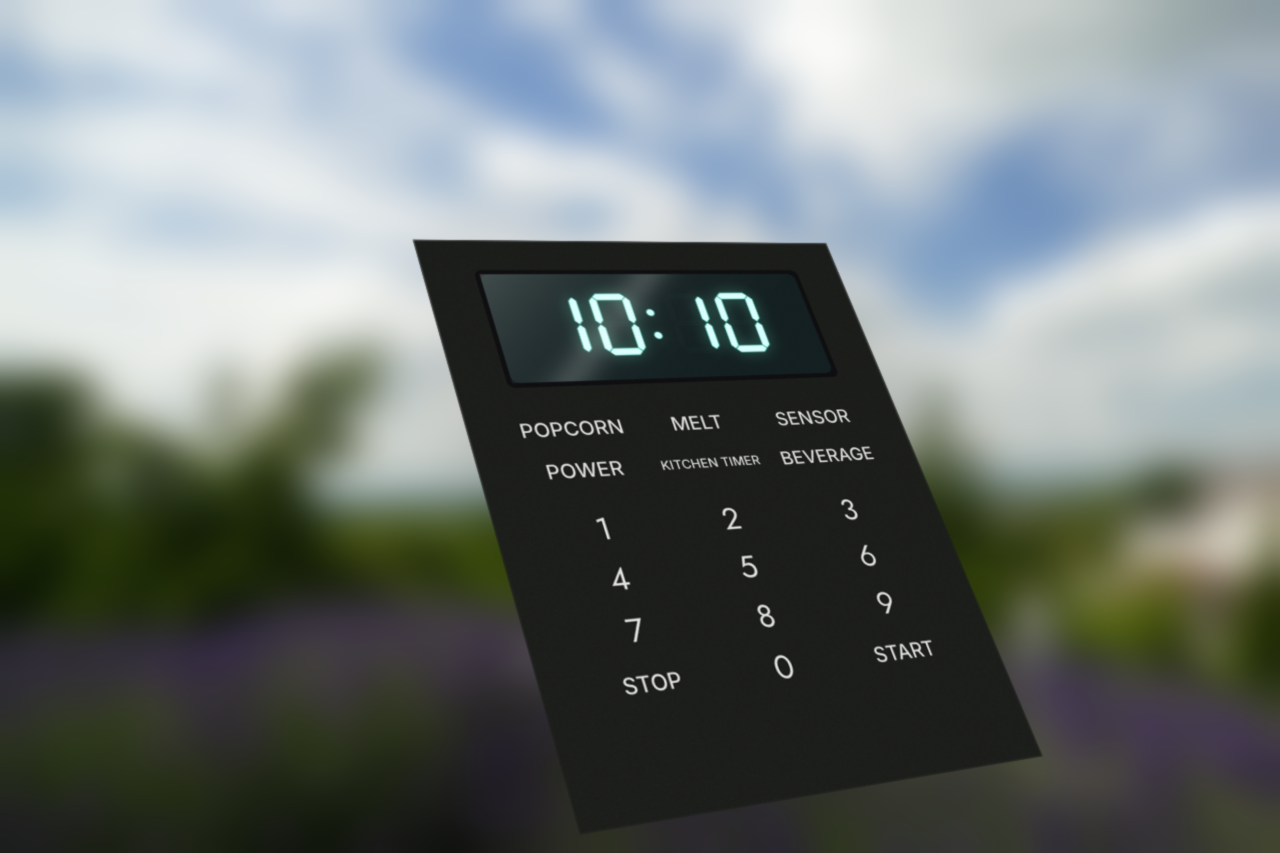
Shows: 10:10
